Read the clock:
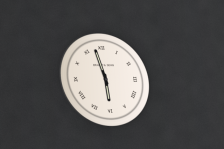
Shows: 5:58
